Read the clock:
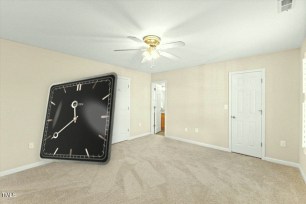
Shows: 11:39
